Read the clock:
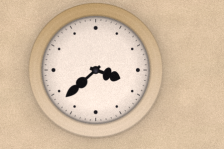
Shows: 3:38
